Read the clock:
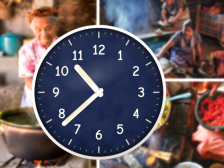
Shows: 10:38
